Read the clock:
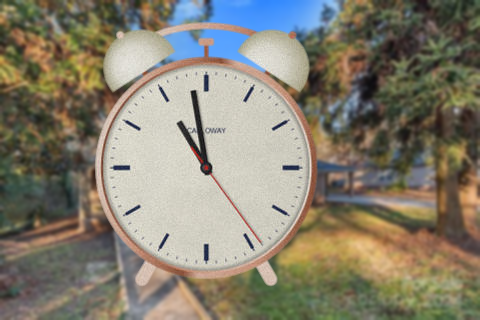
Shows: 10:58:24
